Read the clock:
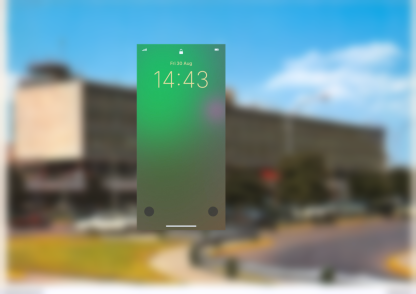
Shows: 14:43
